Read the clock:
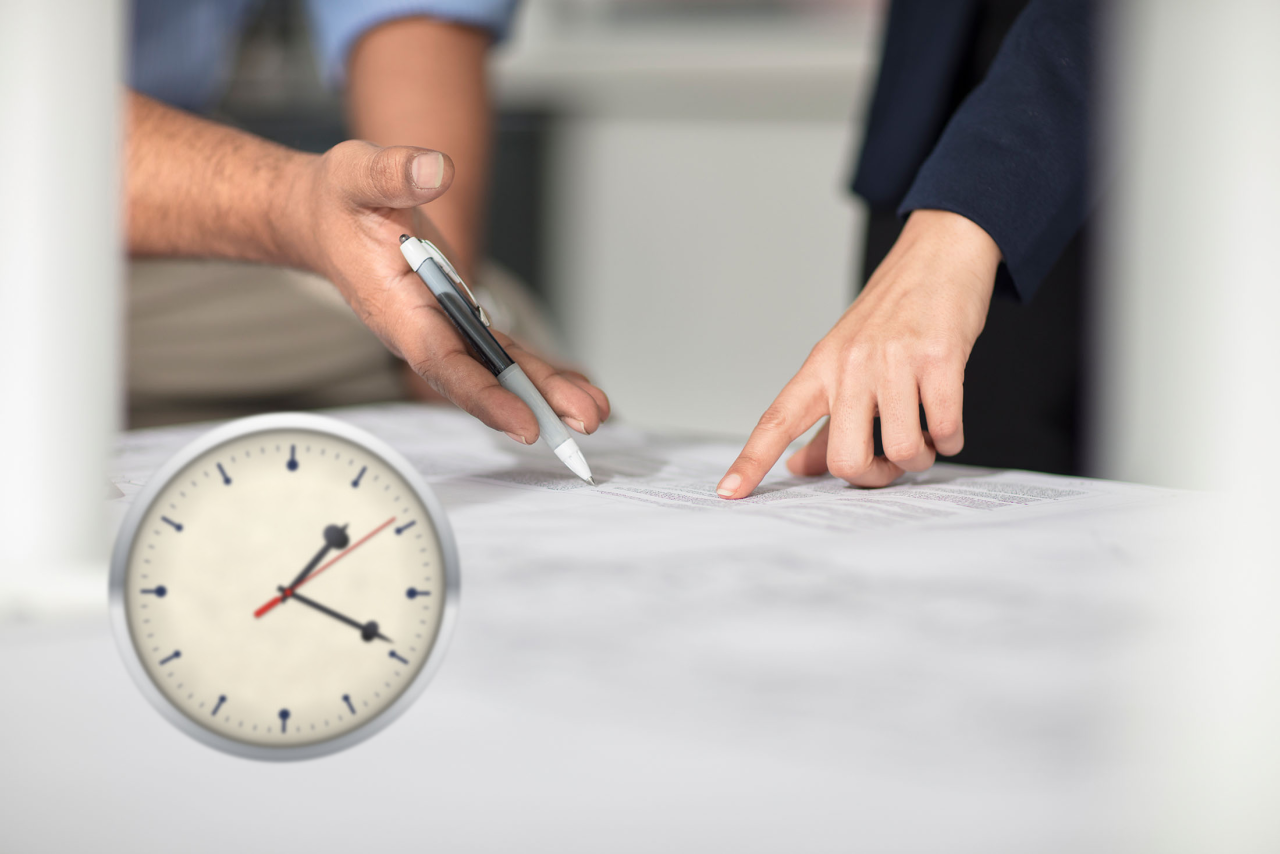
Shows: 1:19:09
